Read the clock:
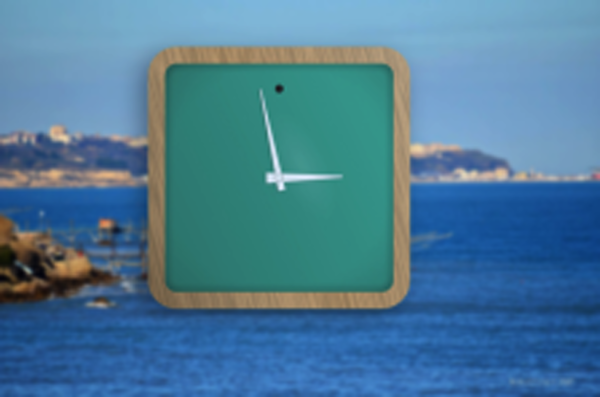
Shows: 2:58
